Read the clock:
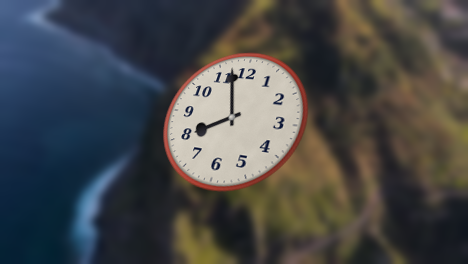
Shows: 7:57
